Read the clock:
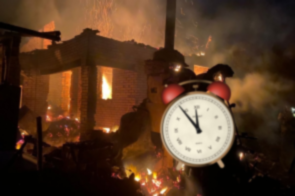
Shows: 11:54
